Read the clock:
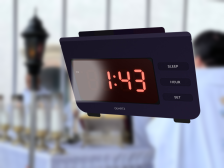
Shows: 1:43
